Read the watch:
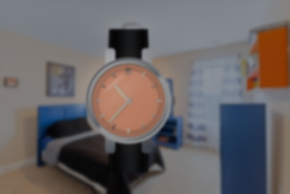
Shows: 10:37
